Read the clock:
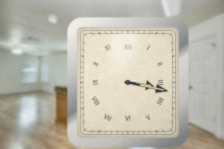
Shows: 3:17
